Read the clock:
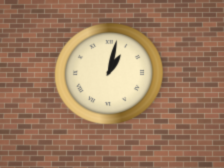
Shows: 1:02
